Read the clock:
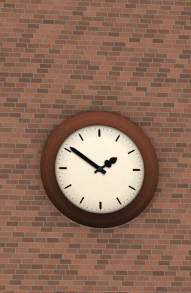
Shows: 1:51
